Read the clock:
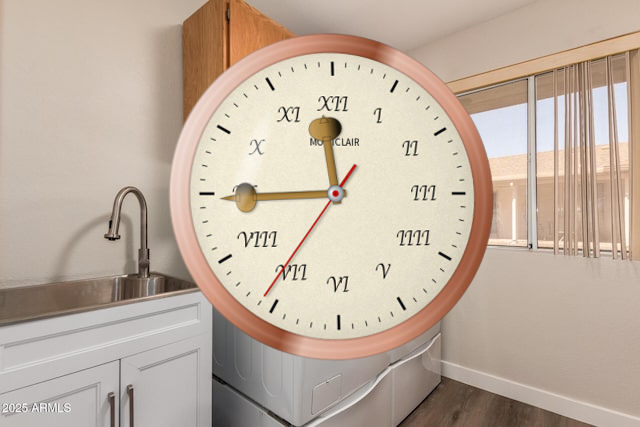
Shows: 11:44:36
